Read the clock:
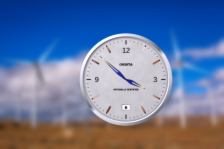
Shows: 3:52
